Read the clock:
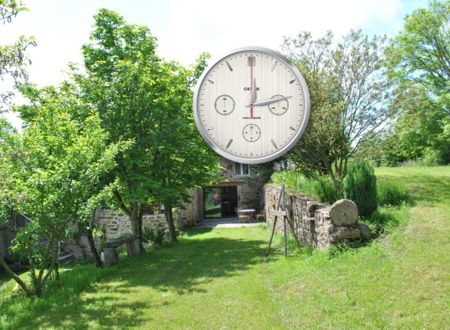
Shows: 12:13
